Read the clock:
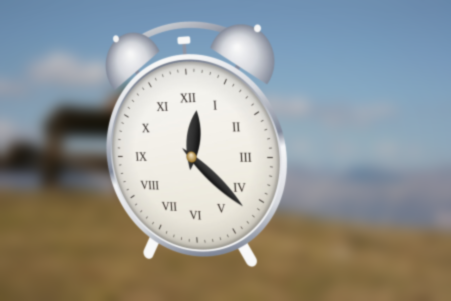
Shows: 12:22
